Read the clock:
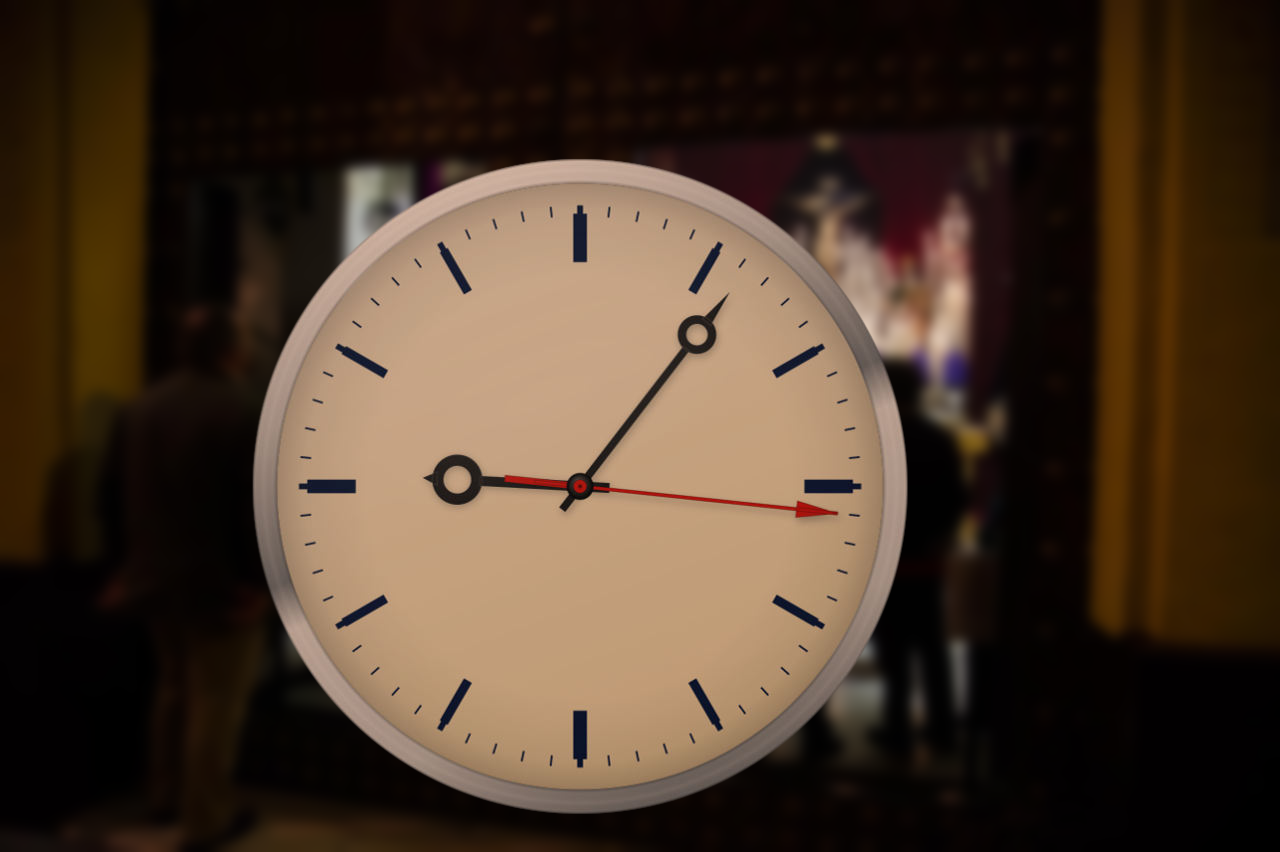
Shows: 9:06:16
